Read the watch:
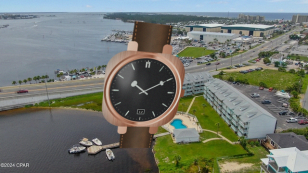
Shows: 10:10
